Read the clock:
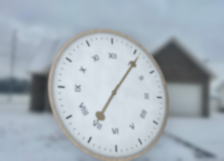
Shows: 7:06
